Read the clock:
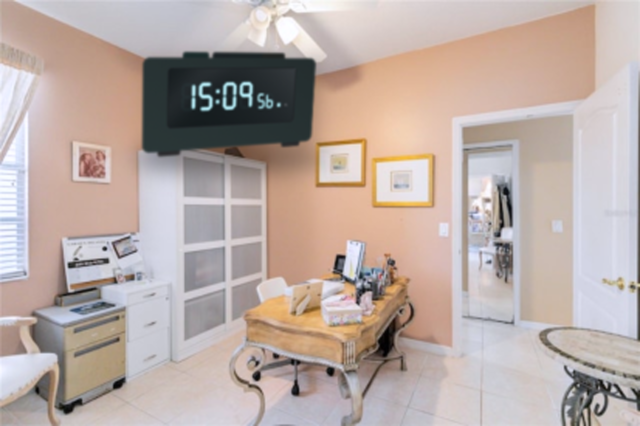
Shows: 15:09:56
